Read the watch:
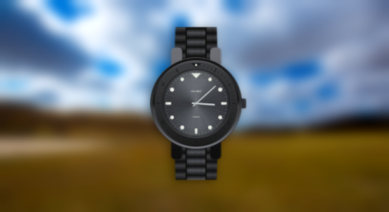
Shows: 3:08
